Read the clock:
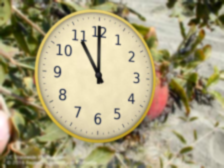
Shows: 11:00
